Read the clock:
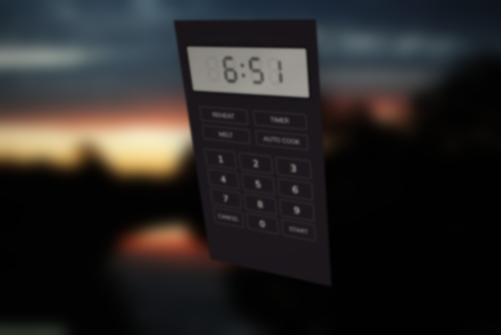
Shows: 6:51
